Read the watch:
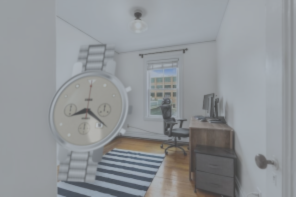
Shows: 8:21
